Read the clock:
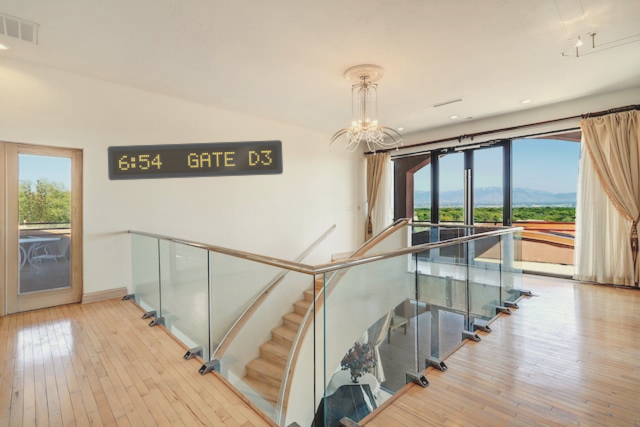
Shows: 6:54
